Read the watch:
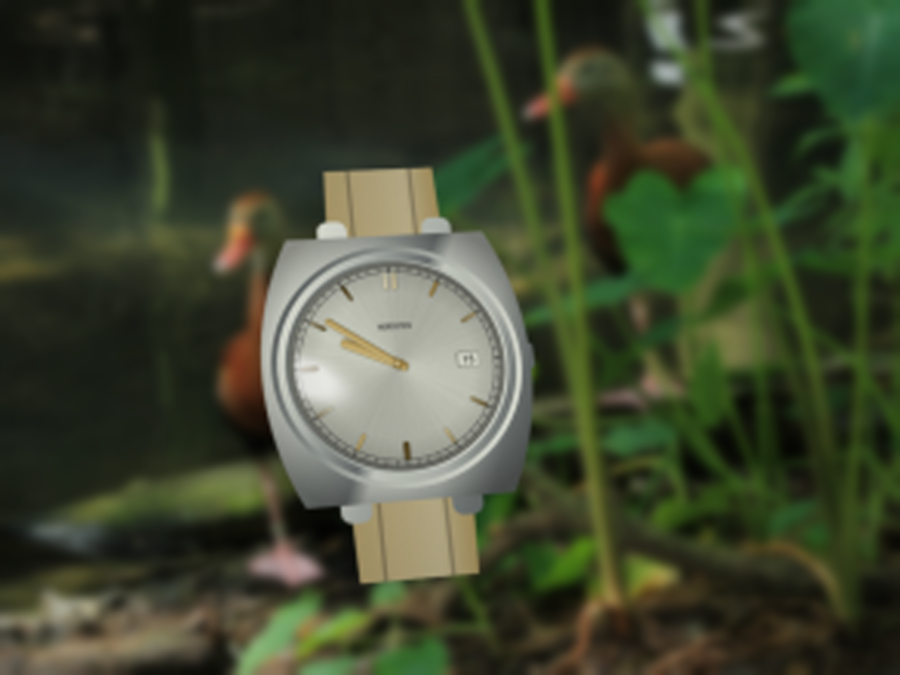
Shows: 9:51
